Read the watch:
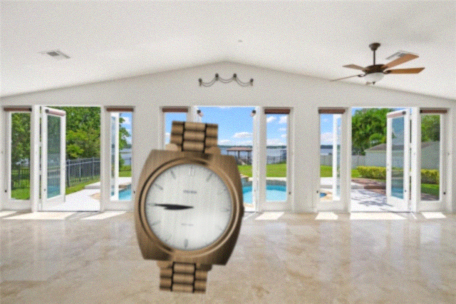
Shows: 8:45
